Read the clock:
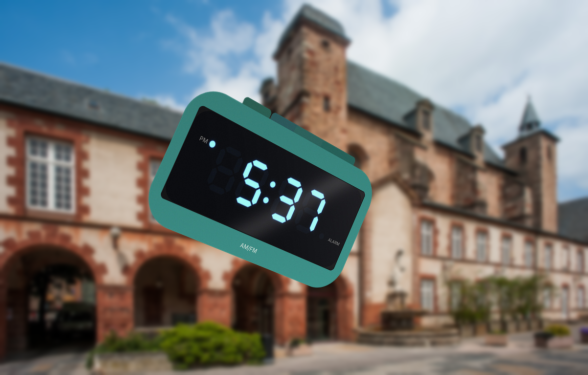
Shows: 5:37
